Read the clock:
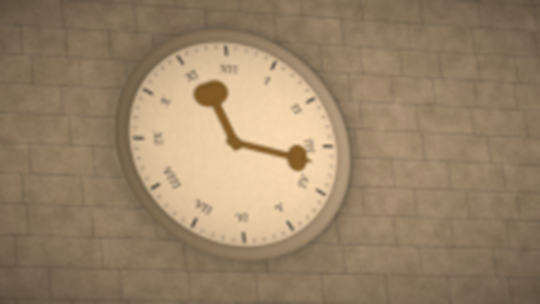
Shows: 11:17
